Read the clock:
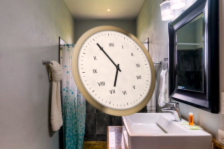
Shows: 6:55
